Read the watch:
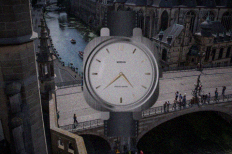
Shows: 4:38
